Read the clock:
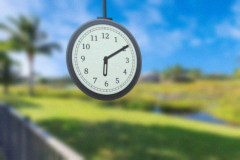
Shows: 6:10
